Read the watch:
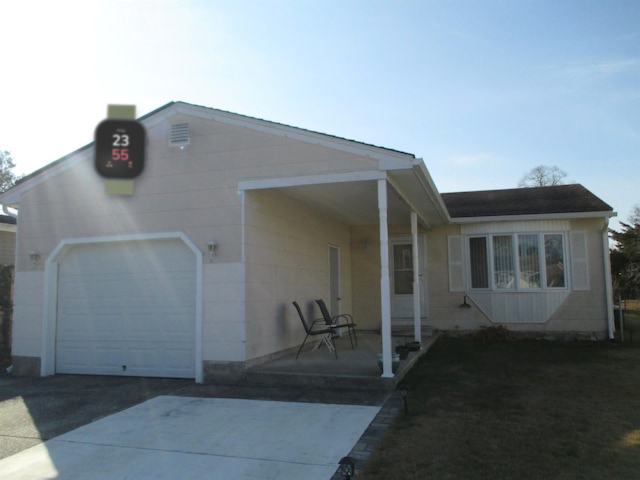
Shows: 23:55
